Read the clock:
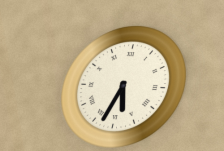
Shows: 5:33
